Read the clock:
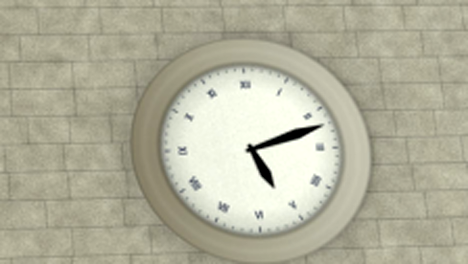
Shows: 5:12
